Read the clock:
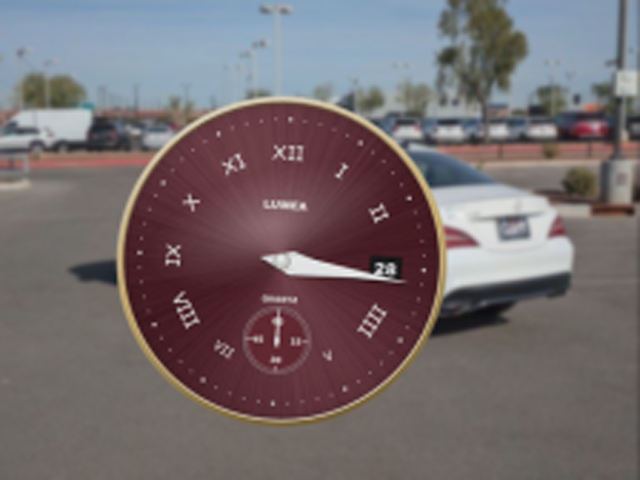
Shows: 3:16
